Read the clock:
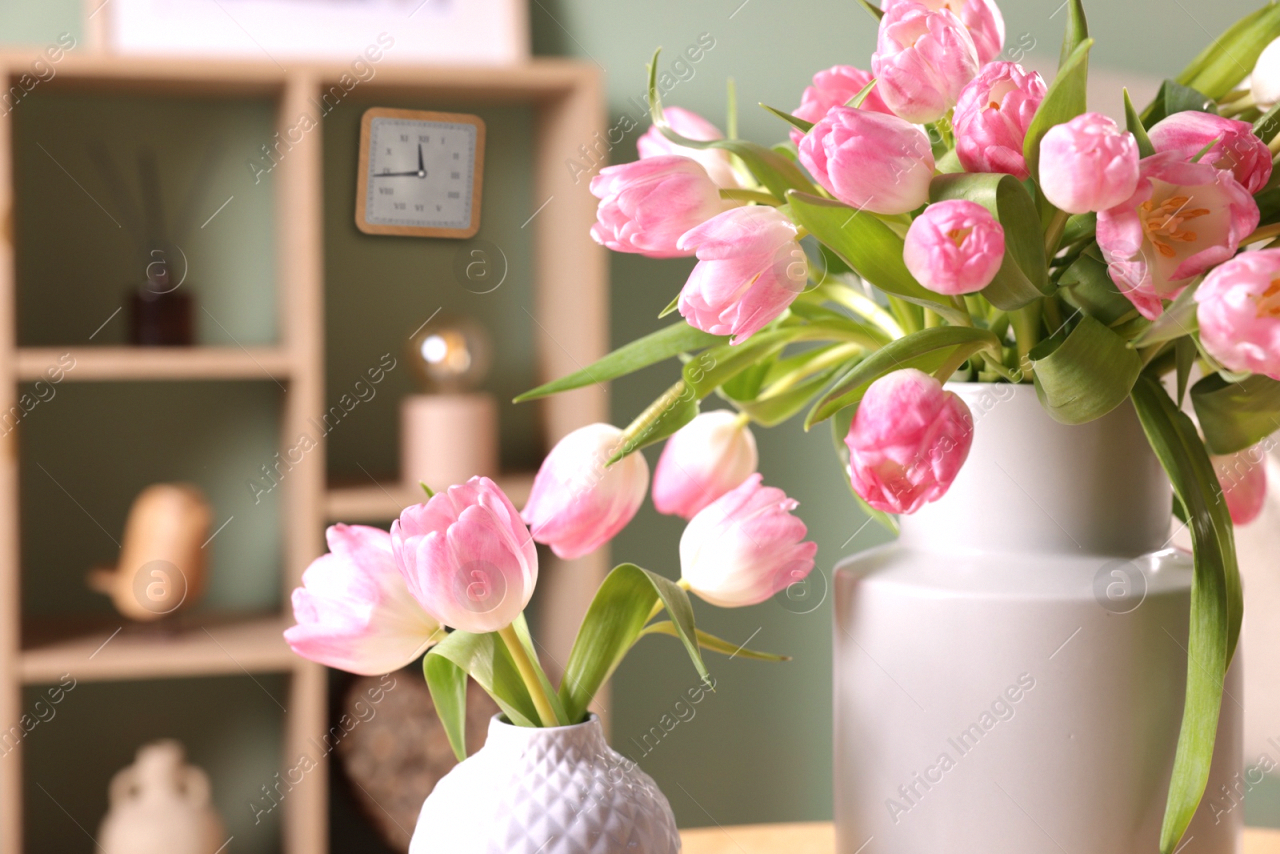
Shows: 11:44
